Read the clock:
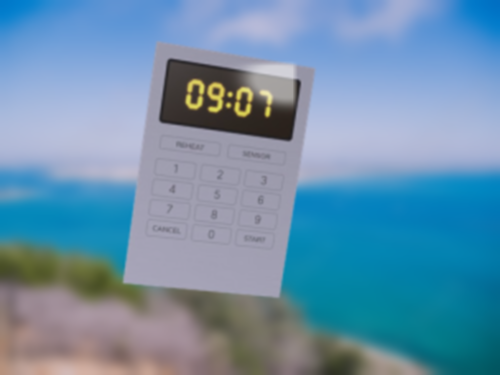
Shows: 9:07
